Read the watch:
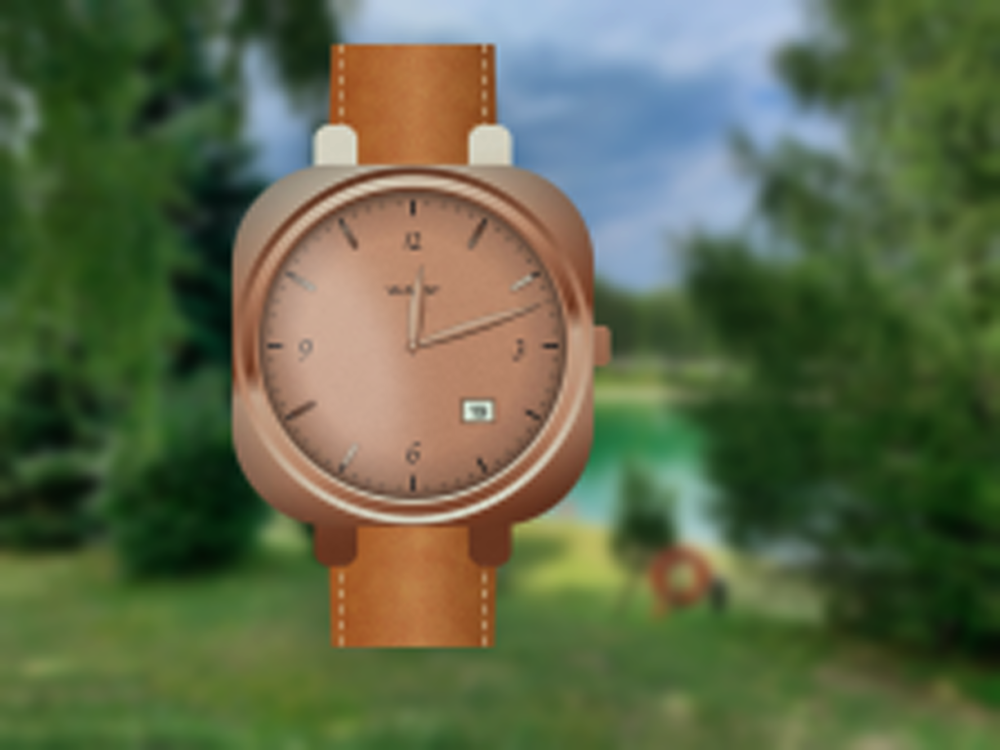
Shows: 12:12
